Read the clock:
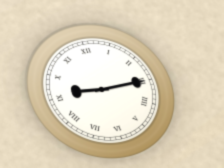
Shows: 9:15
